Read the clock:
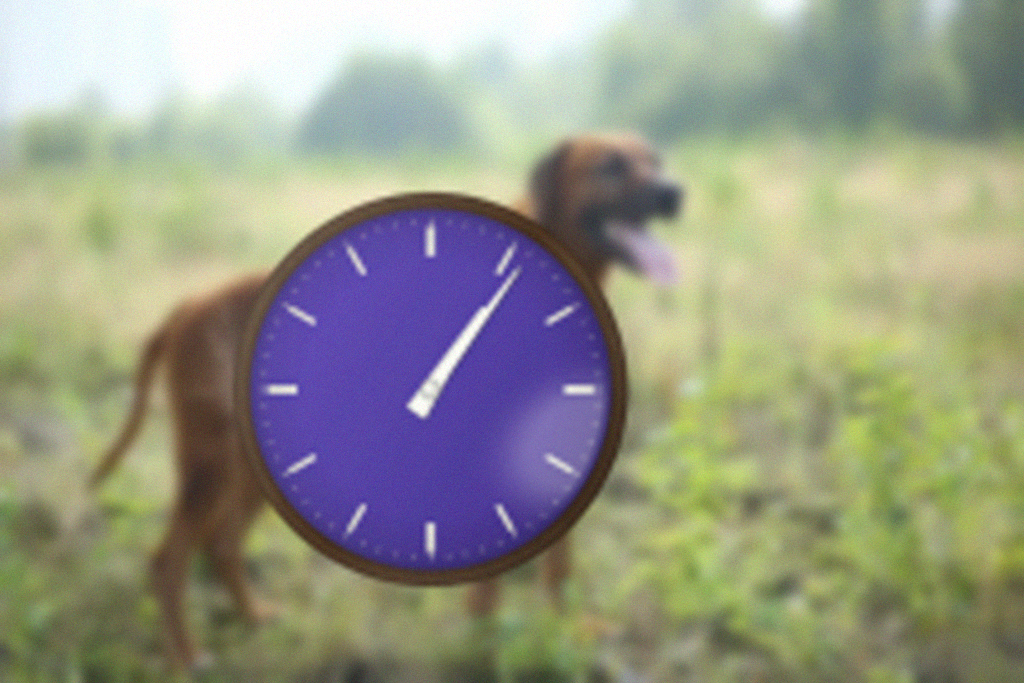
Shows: 1:06
